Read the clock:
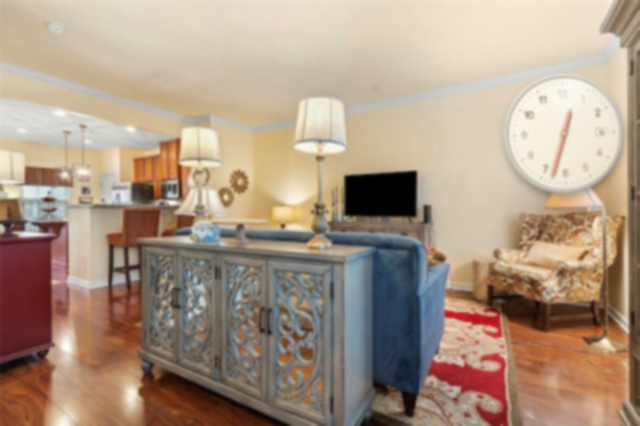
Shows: 12:33
